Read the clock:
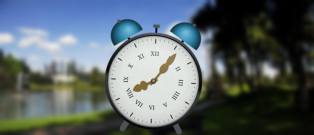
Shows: 8:06
